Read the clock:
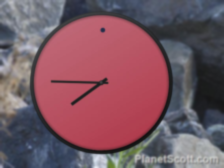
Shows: 7:45
